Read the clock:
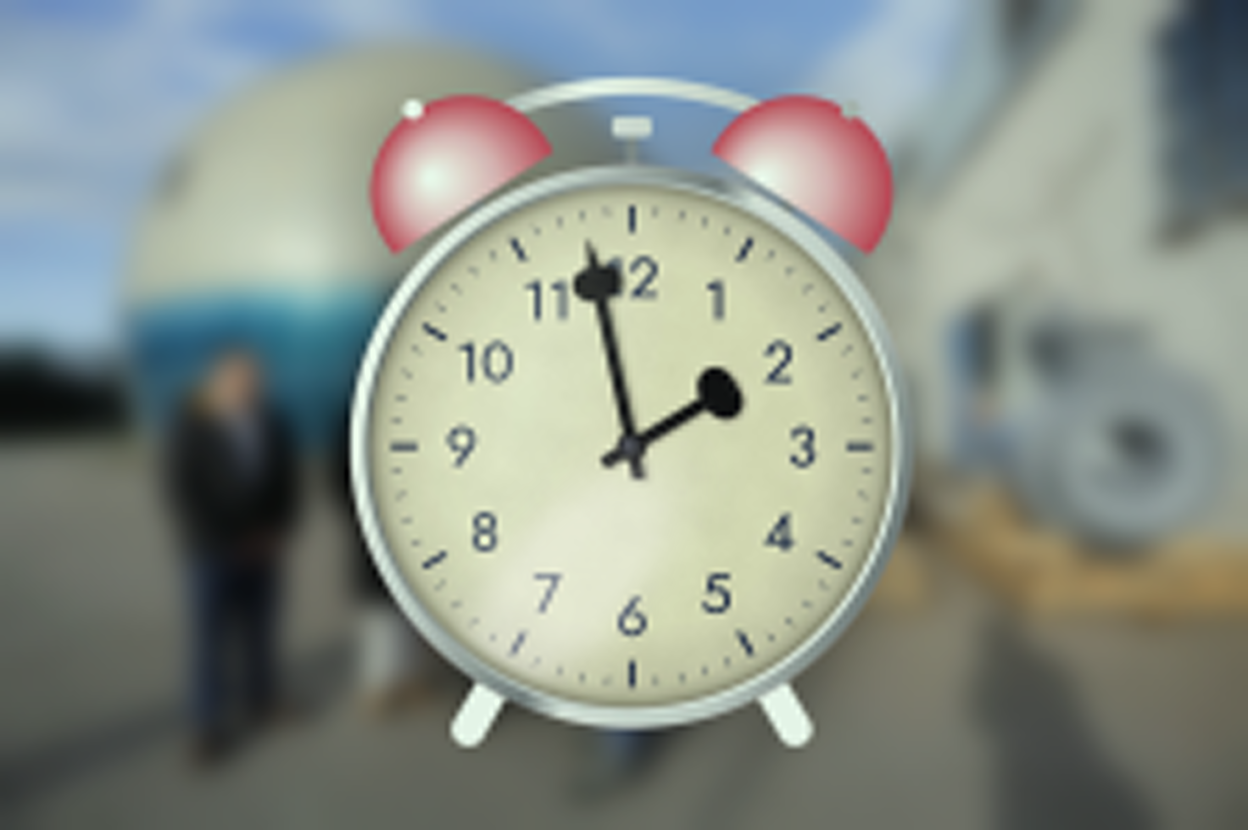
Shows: 1:58
